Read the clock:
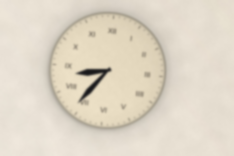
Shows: 8:36
